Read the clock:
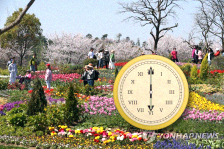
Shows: 6:00
